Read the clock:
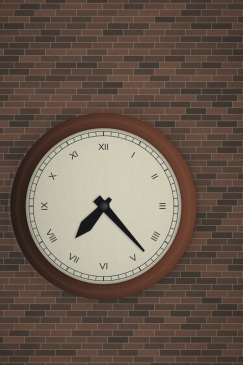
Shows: 7:23
